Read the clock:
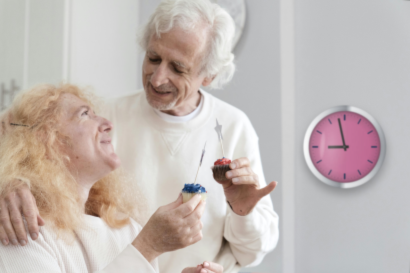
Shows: 8:58
